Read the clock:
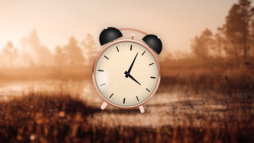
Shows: 4:03
